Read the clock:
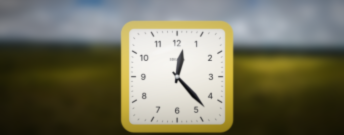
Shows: 12:23
